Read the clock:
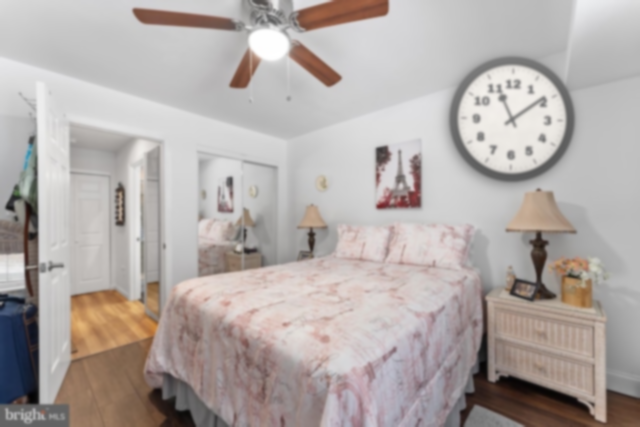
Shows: 11:09
